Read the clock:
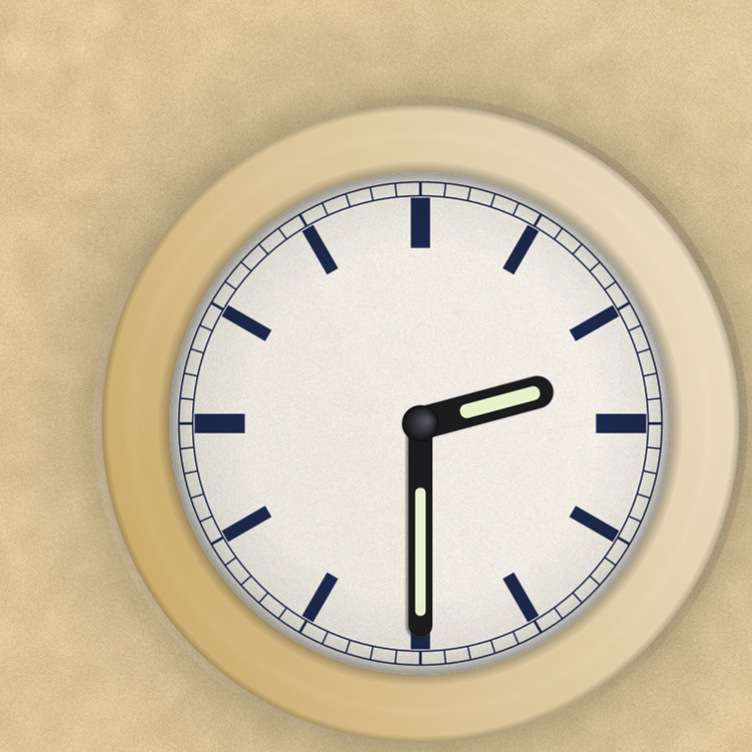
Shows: 2:30
